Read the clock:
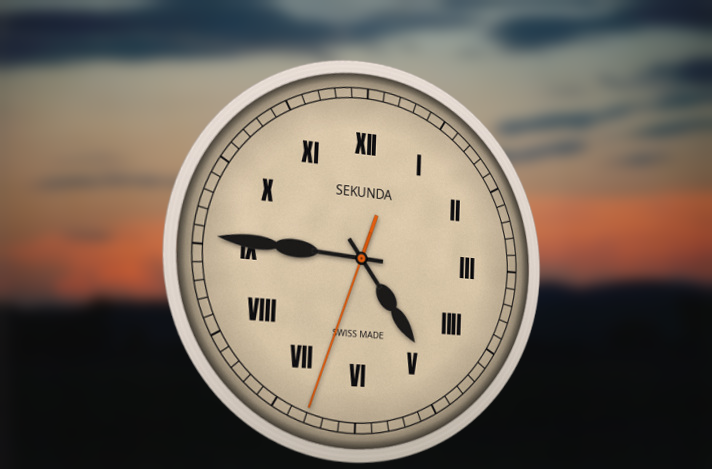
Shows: 4:45:33
